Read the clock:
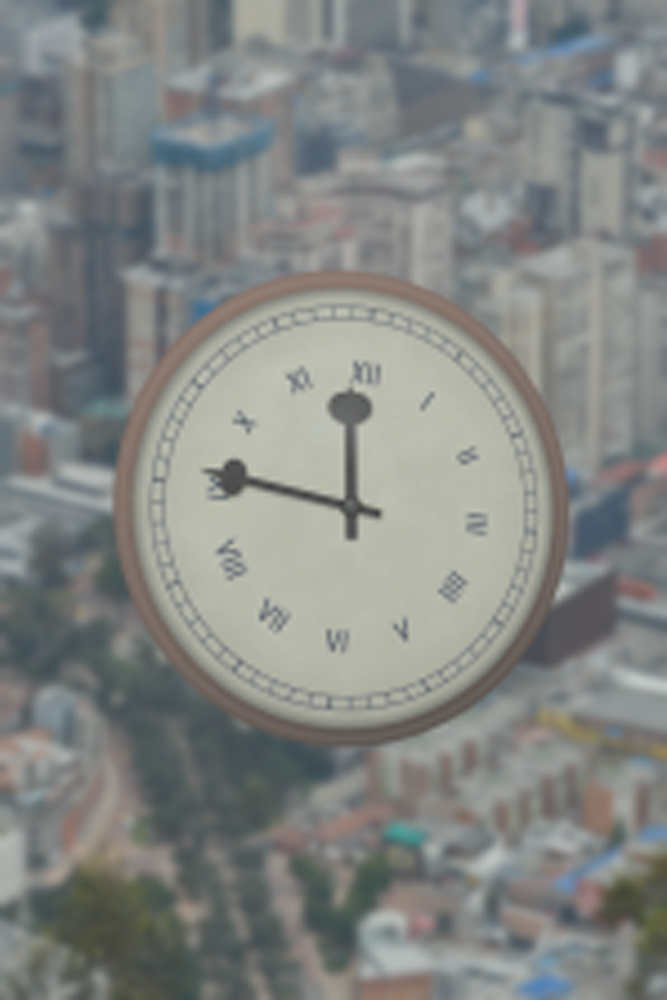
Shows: 11:46
